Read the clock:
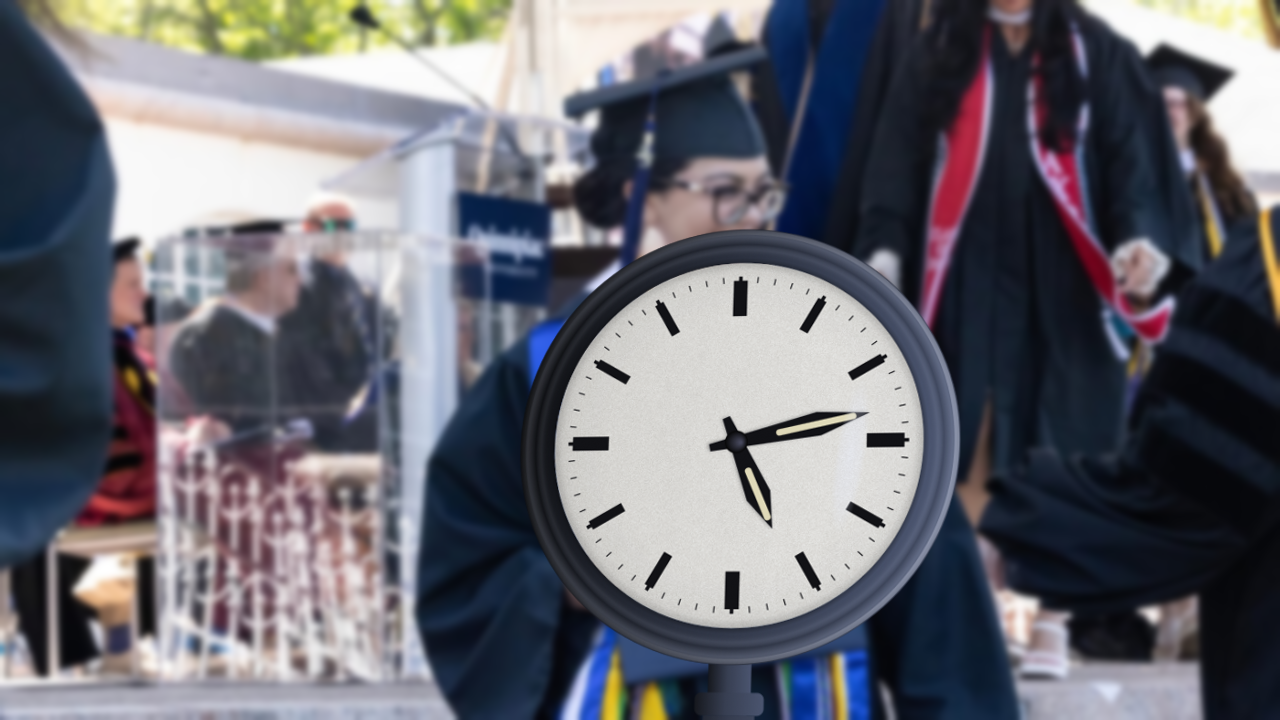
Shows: 5:13
